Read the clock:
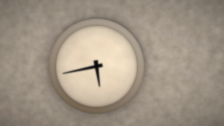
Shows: 5:43
